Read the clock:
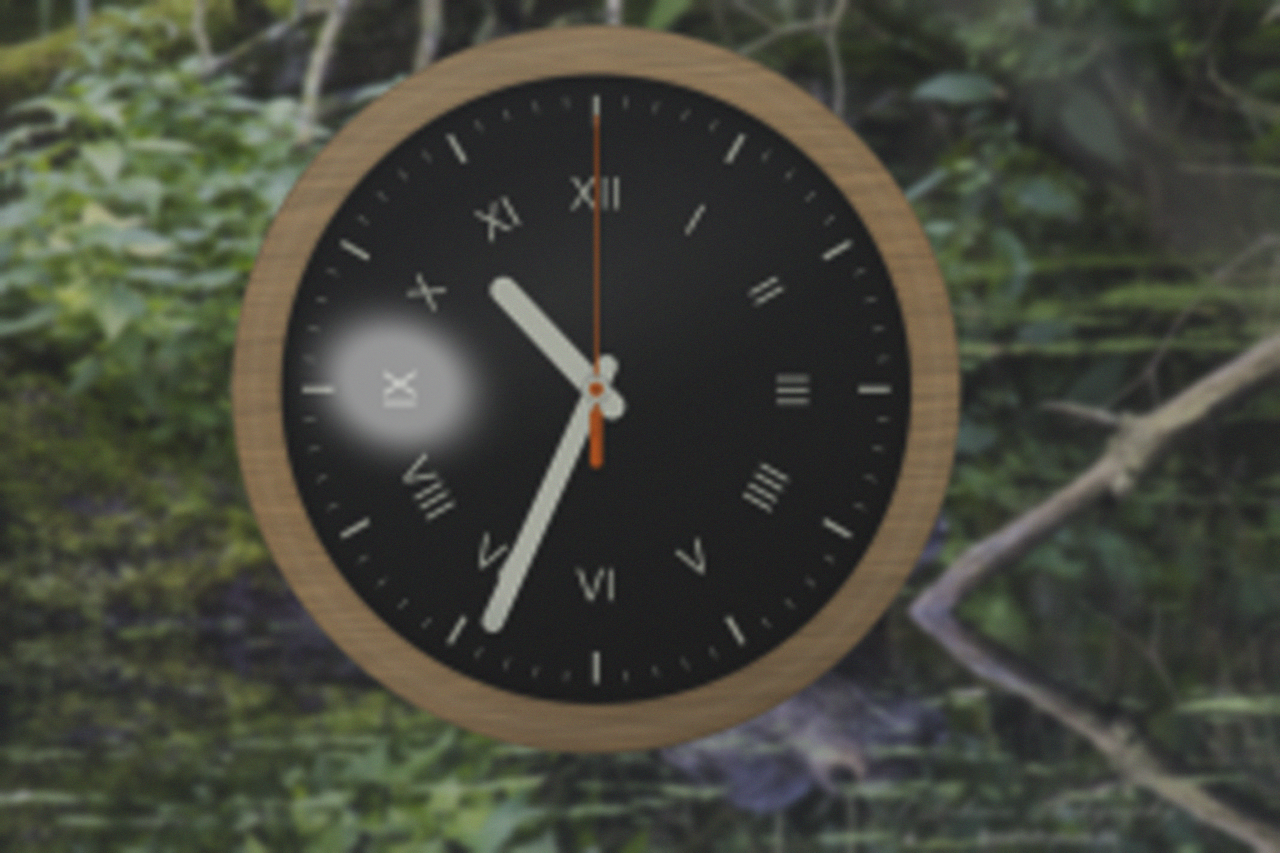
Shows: 10:34:00
